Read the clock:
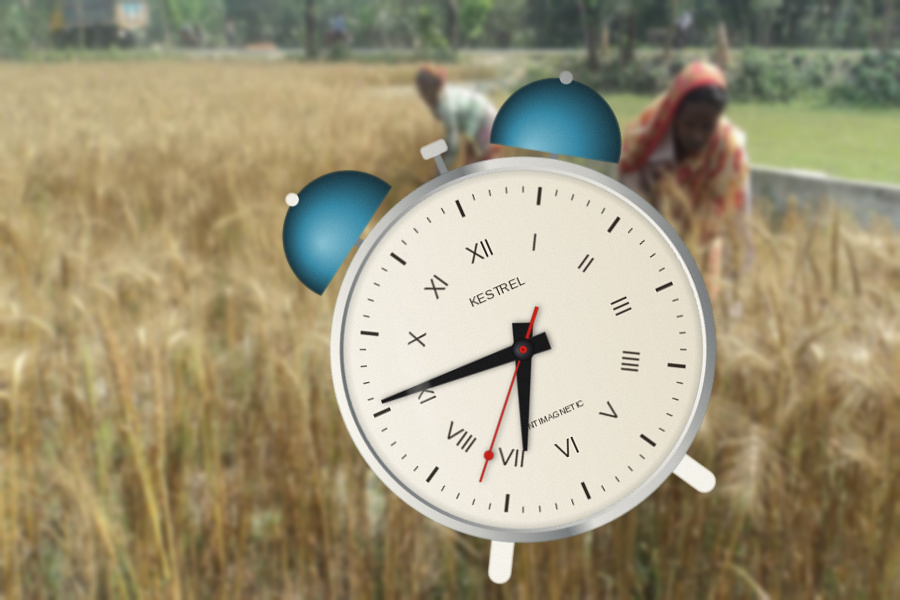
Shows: 6:45:37
